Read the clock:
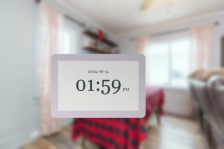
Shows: 1:59
